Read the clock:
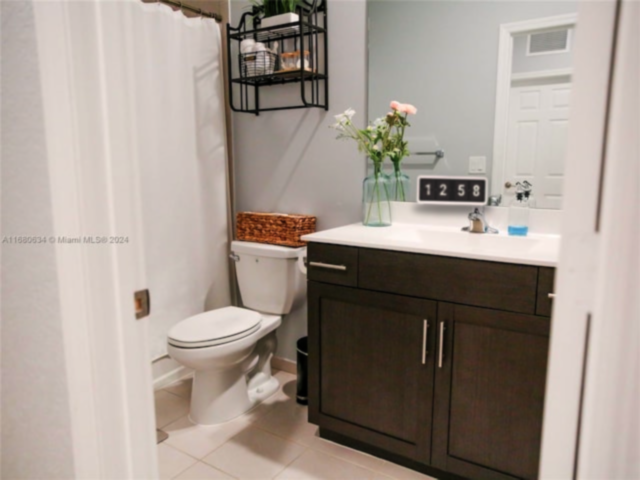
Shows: 12:58
